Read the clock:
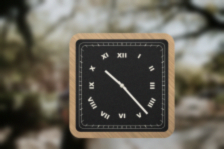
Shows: 10:23
